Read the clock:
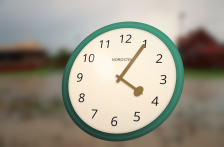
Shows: 4:05
